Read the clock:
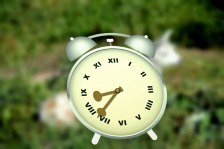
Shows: 8:37
